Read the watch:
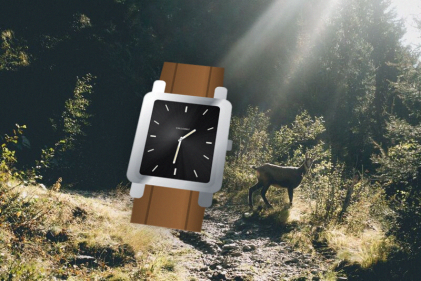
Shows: 1:31
